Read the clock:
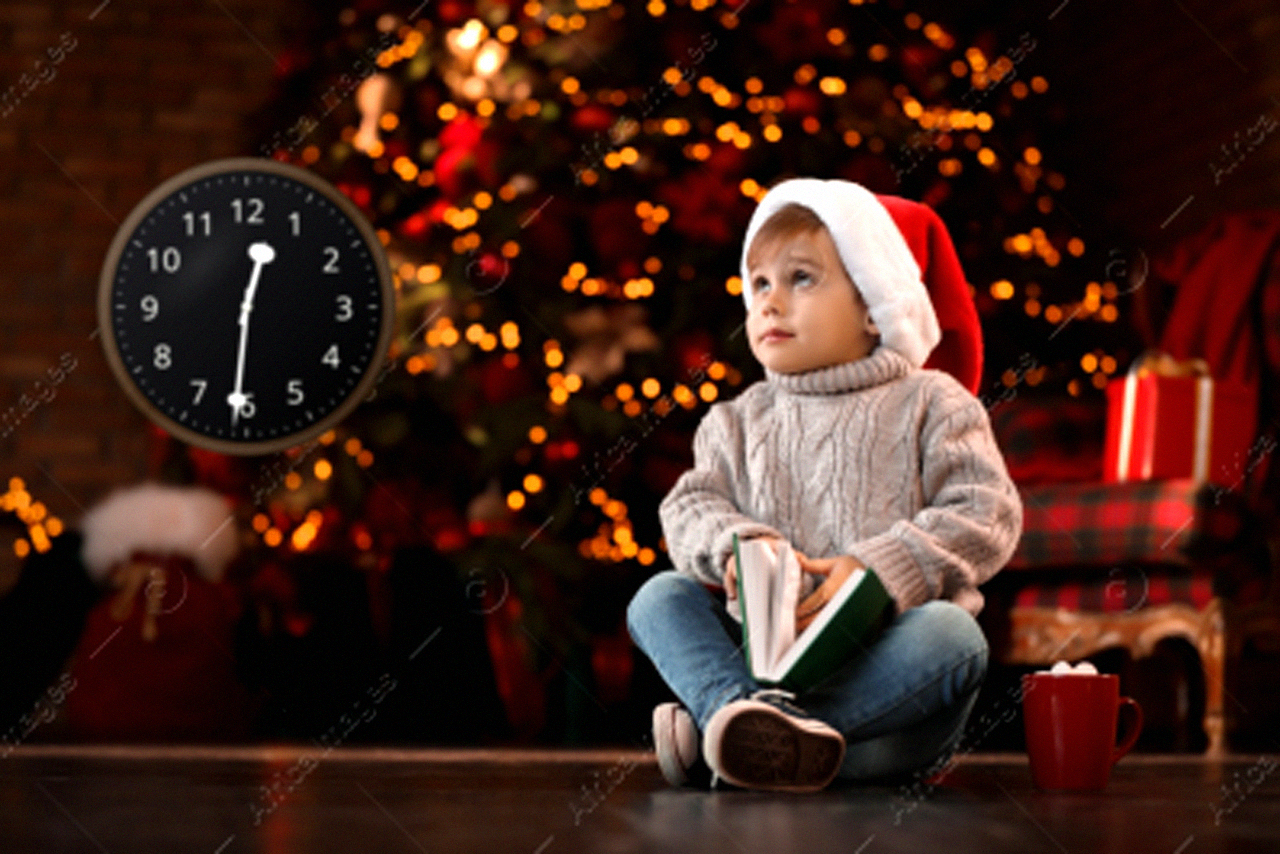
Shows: 12:31
